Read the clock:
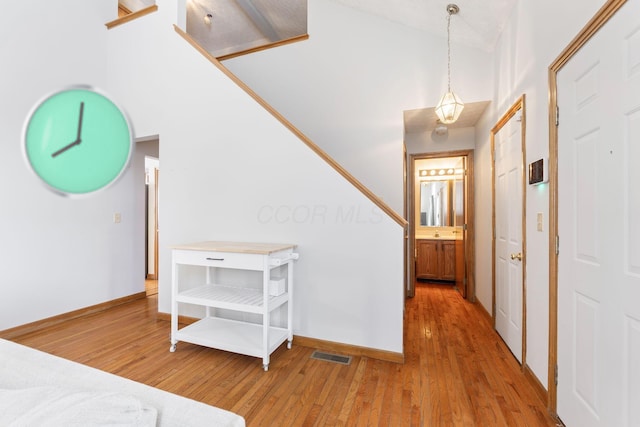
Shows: 8:01
